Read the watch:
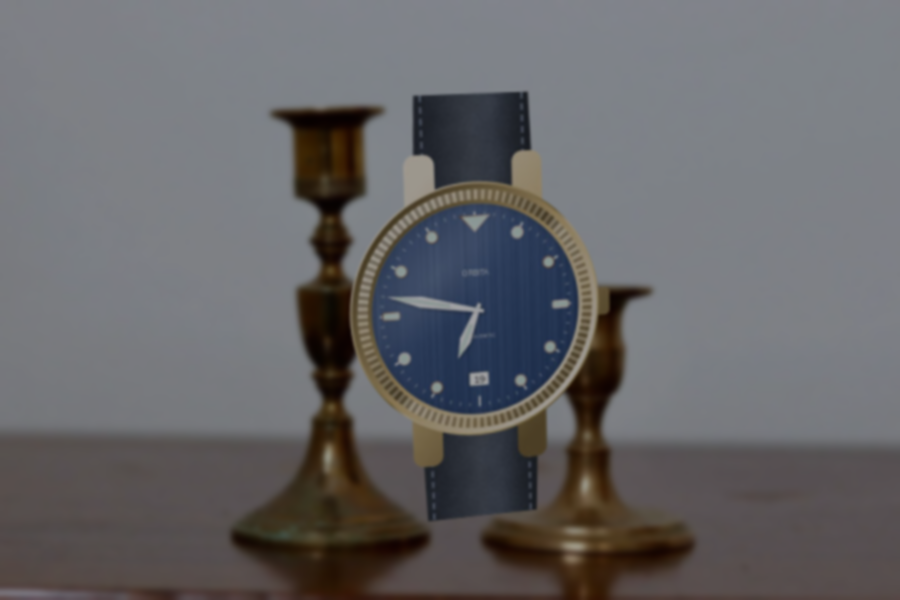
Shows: 6:47
